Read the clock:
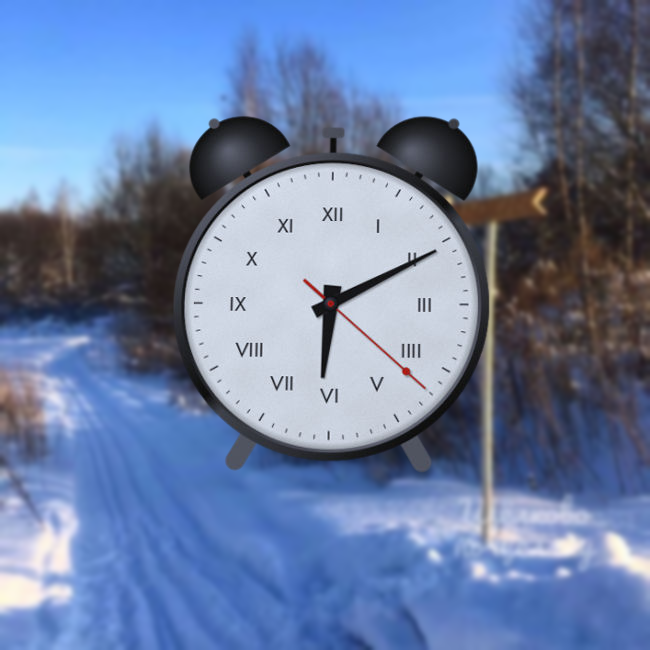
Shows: 6:10:22
